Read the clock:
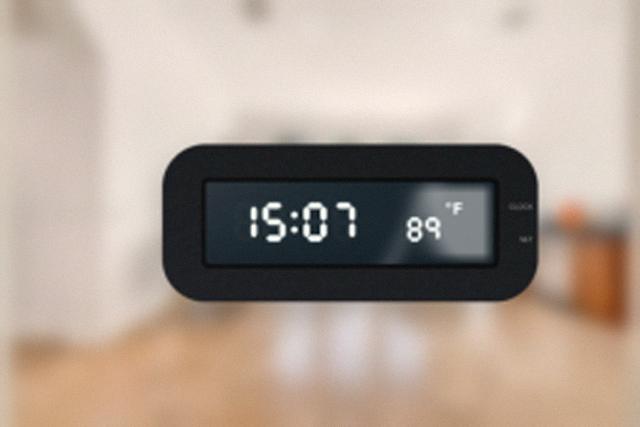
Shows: 15:07
